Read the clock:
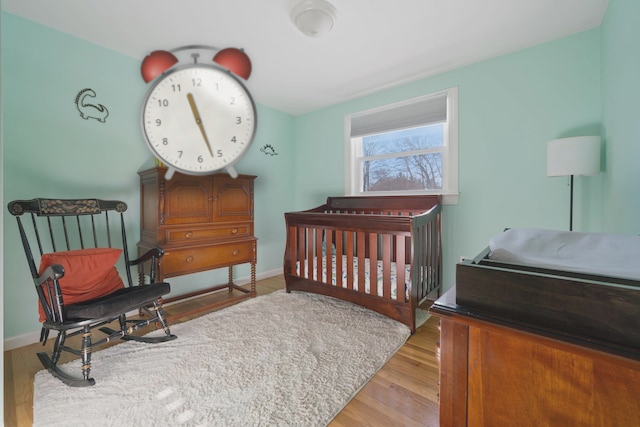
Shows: 11:27
